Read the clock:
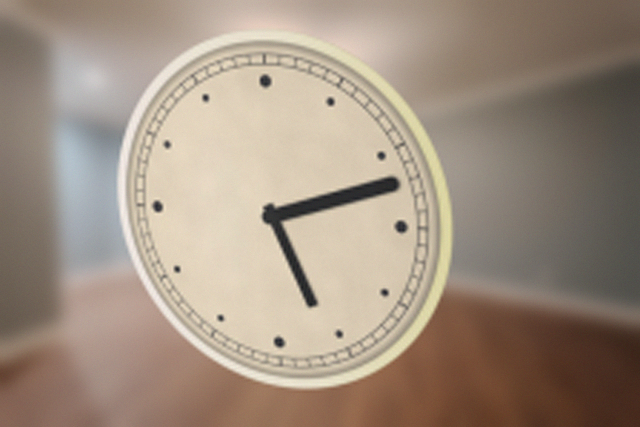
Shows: 5:12
